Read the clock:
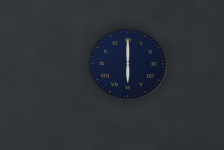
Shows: 6:00
